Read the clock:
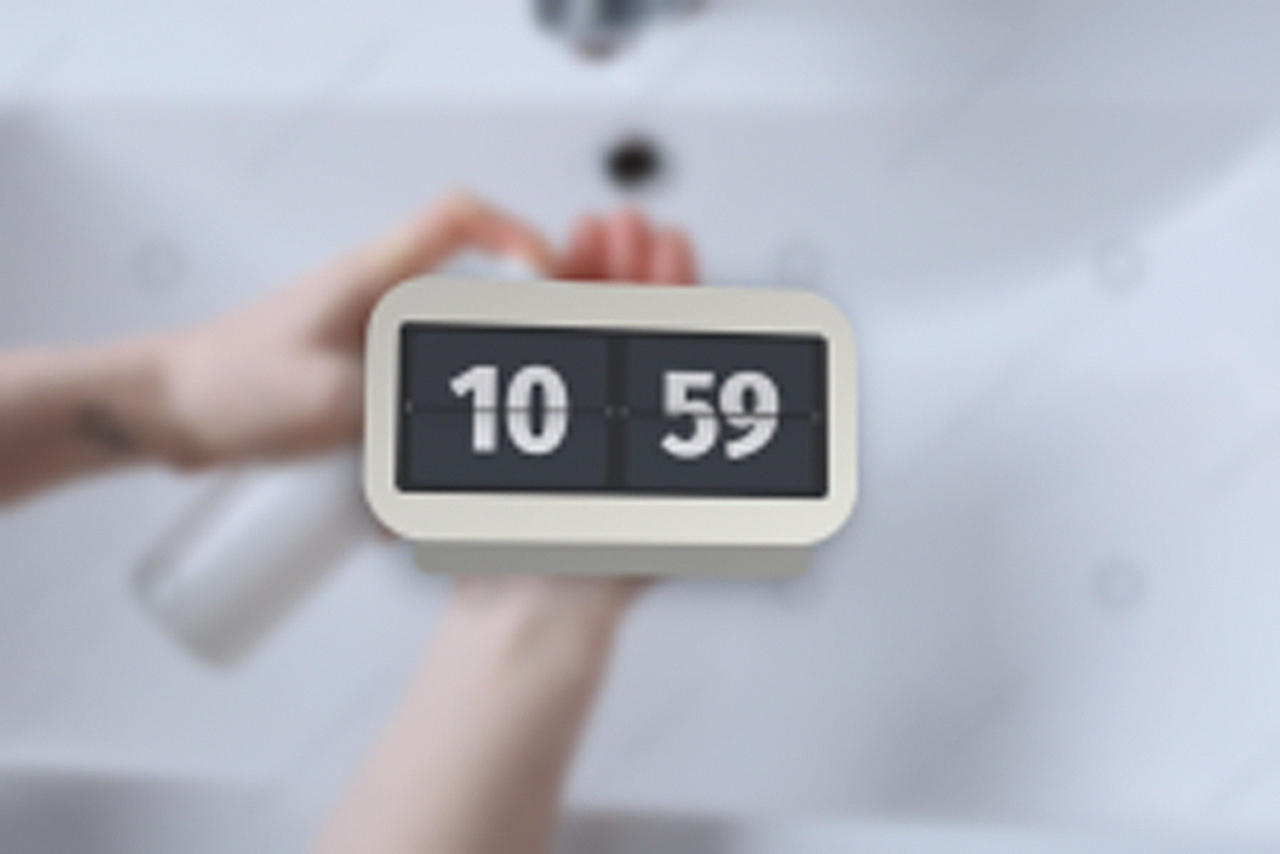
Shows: 10:59
